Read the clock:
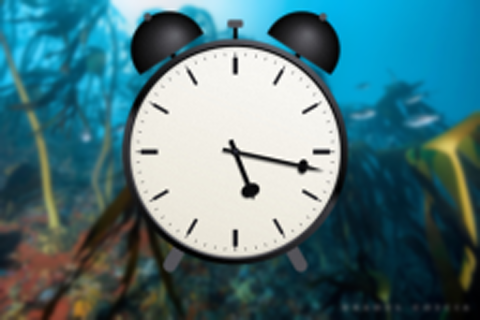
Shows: 5:17
